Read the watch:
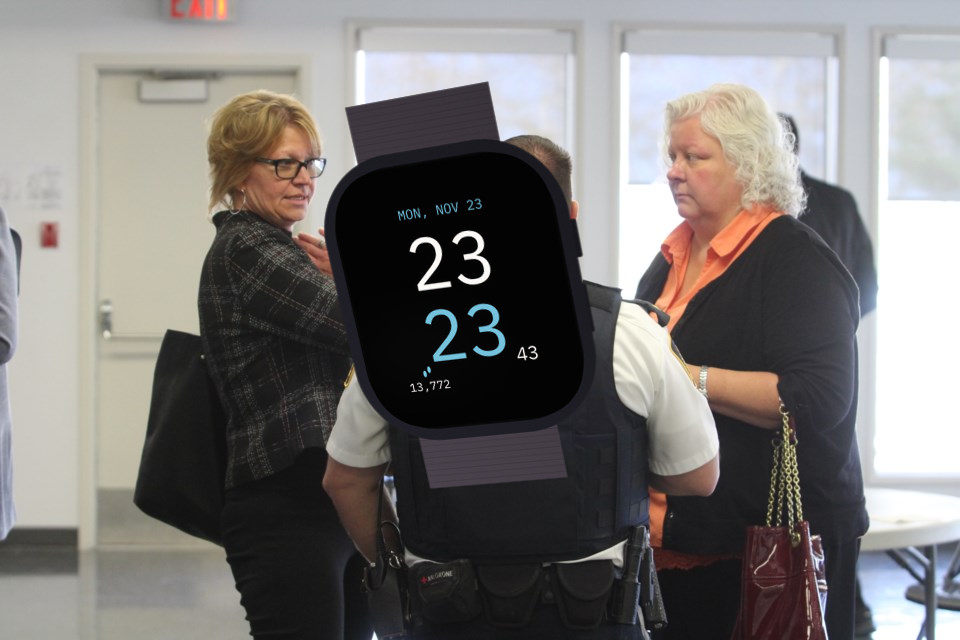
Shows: 23:23:43
